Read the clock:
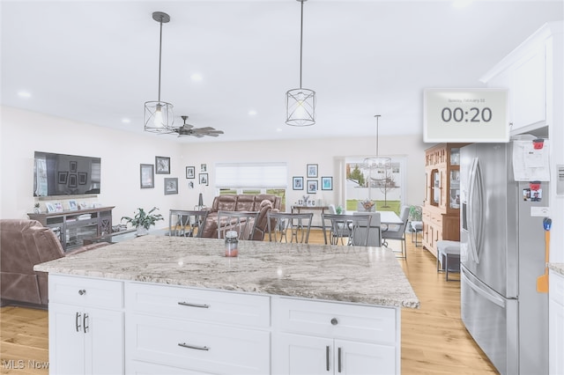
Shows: 0:20
